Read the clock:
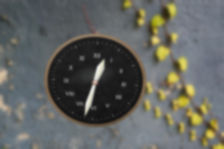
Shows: 12:32
